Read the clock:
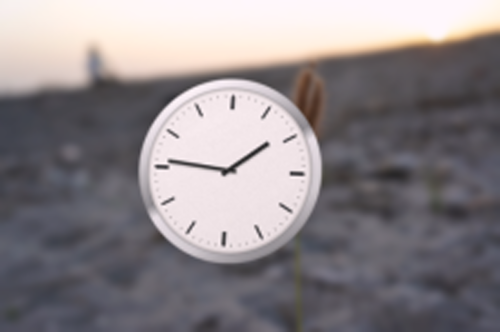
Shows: 1:46
